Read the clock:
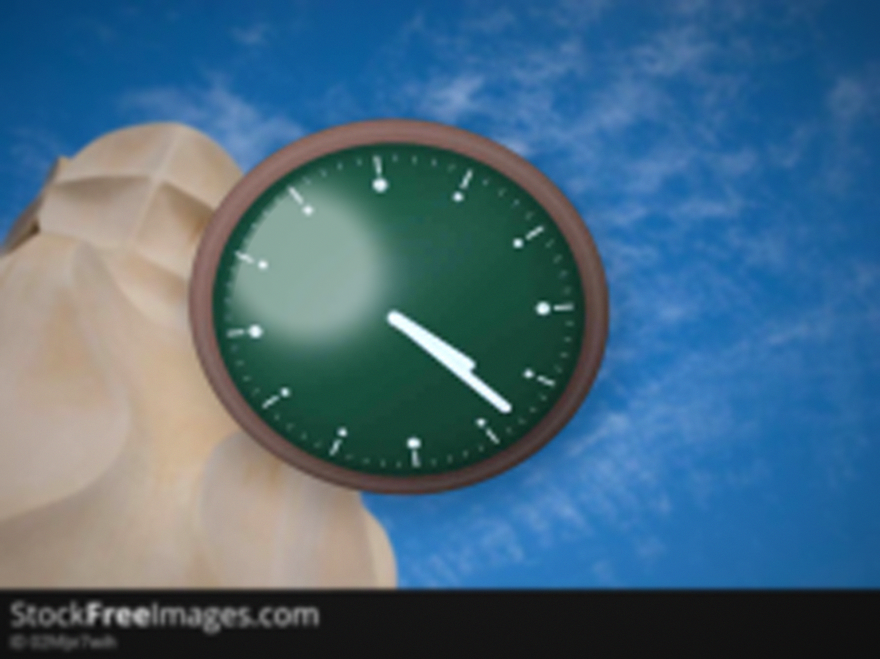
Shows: 4:23
